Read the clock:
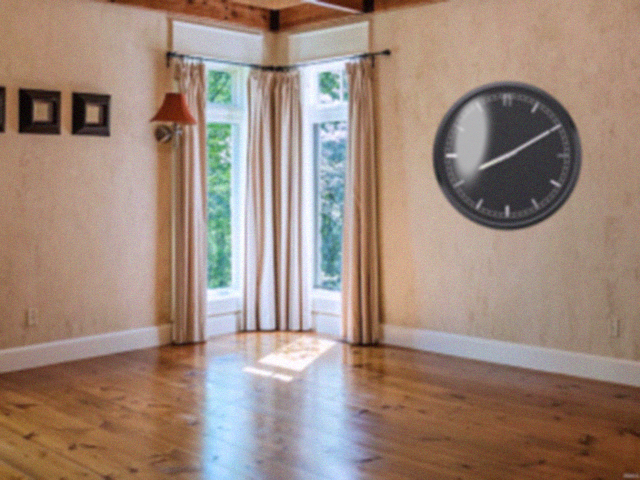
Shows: 8:10
